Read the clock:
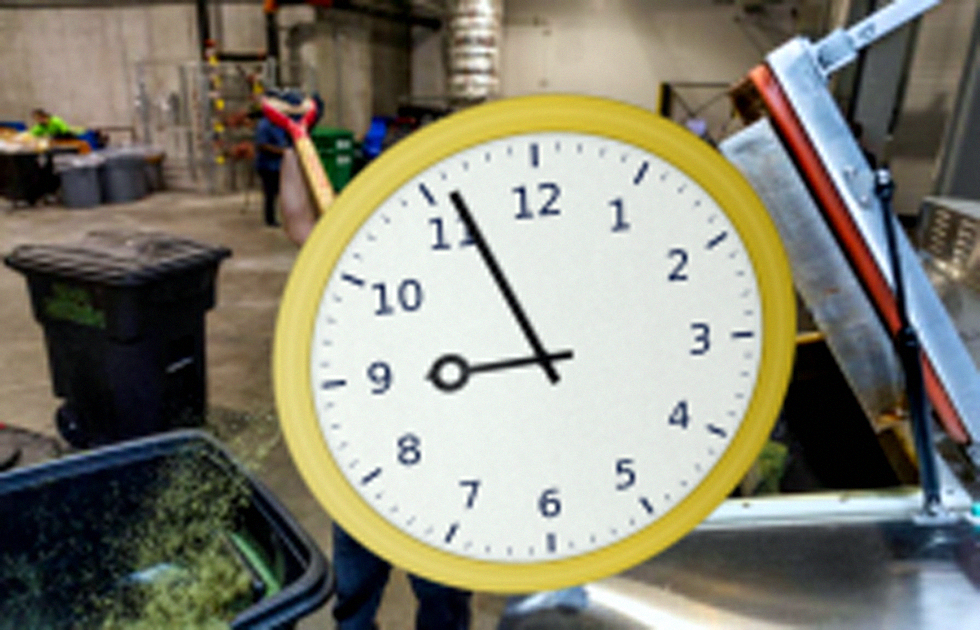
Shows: 8:56
